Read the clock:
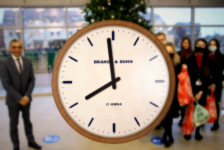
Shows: 7:59
